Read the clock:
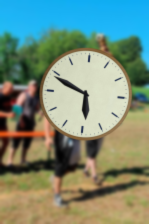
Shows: 5:49
